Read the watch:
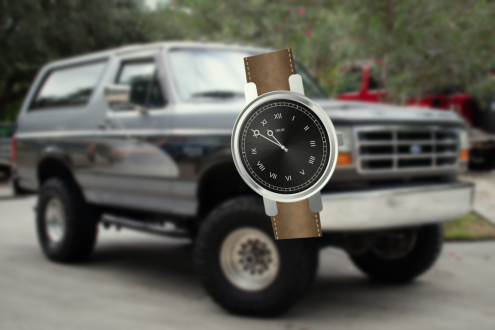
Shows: 10:51
